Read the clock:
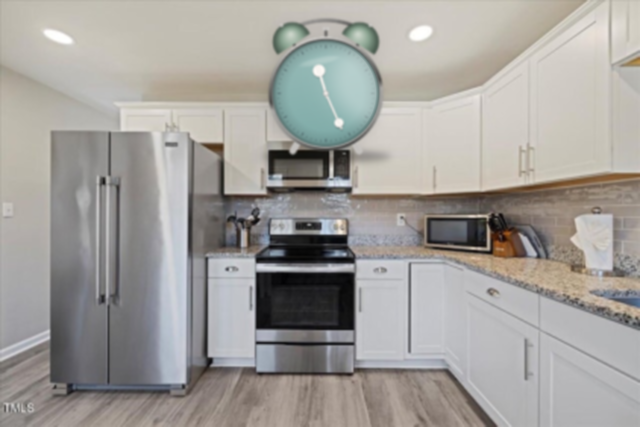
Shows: 11:26
